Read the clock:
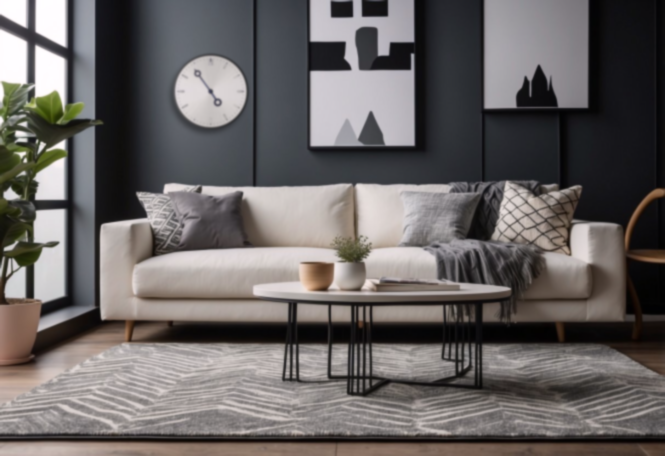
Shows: 4:54
